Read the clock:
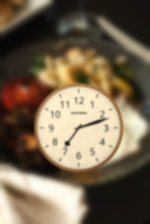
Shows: 7:12
